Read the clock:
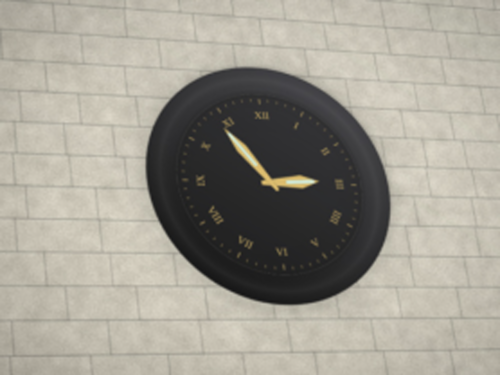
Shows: 2:54
